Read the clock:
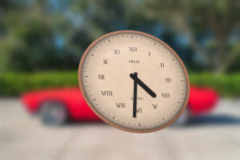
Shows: 4:31
